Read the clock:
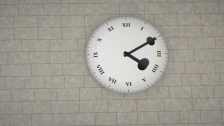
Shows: 4:10
